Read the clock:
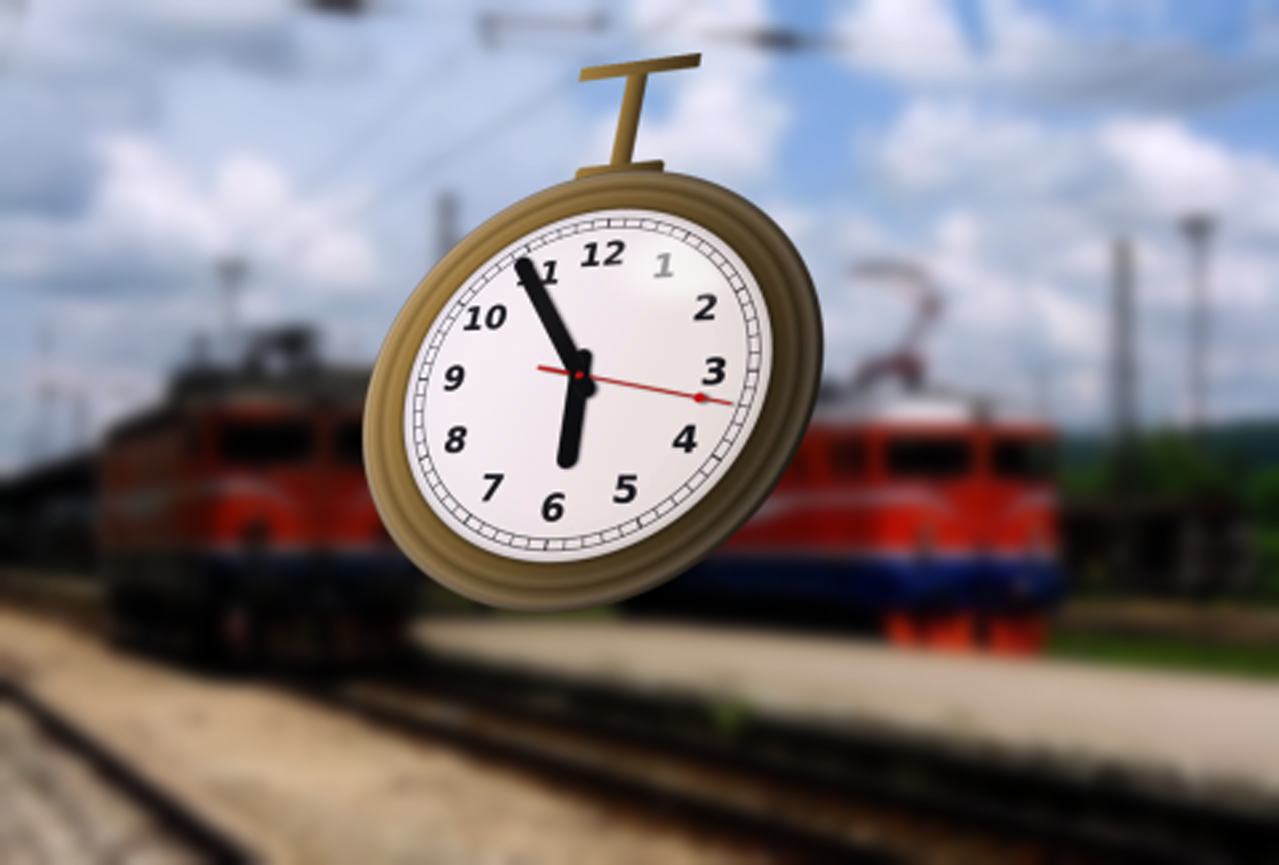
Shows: 5:54:17
